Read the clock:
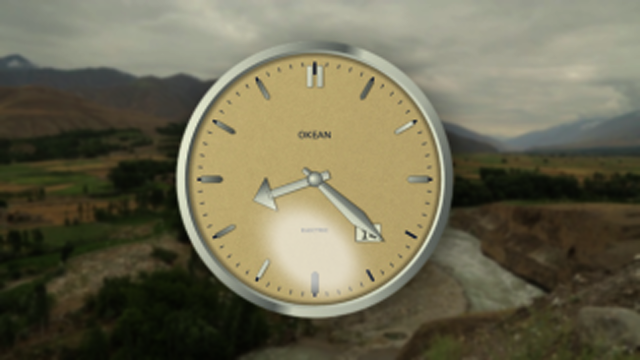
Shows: 8:22
